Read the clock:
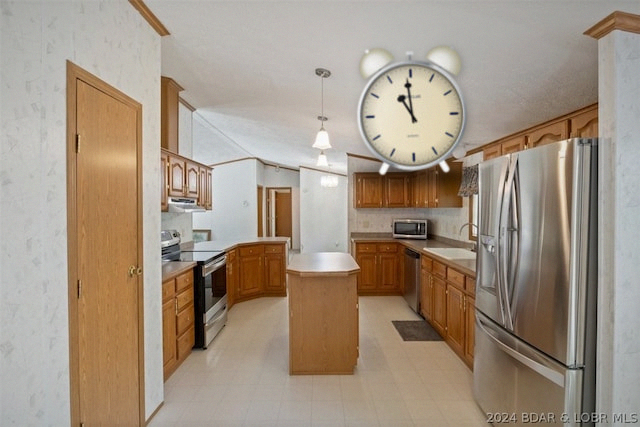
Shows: 10:59
